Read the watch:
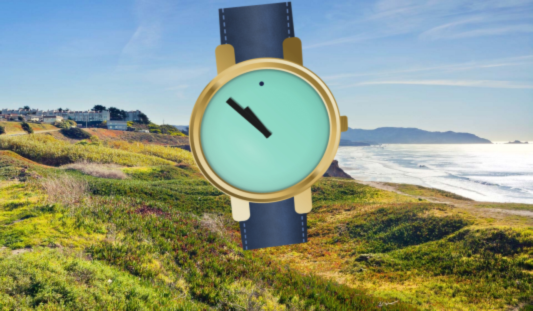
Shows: 10:53
